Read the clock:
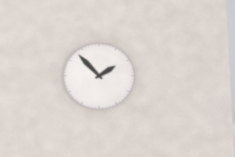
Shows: 1:53
